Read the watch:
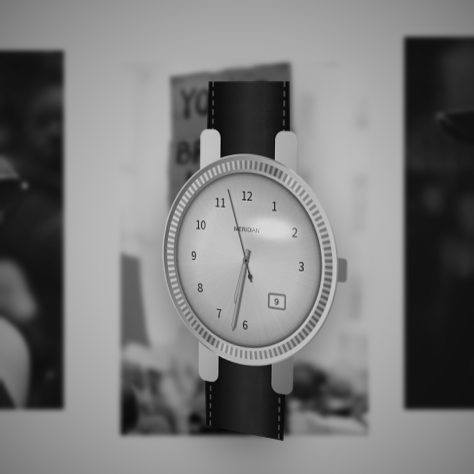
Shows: 6:31:57
